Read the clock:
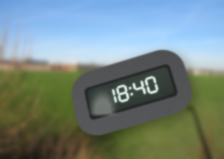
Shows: 18:40
